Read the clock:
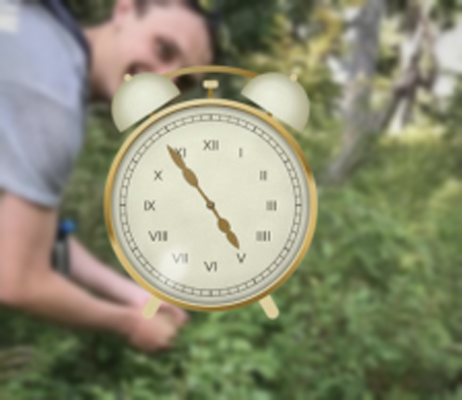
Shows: 4:54
